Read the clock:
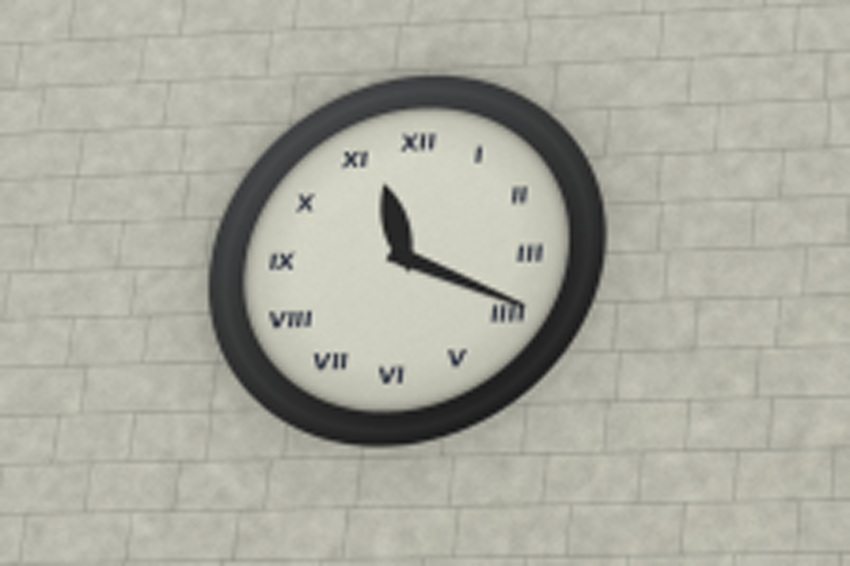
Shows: 11:19
